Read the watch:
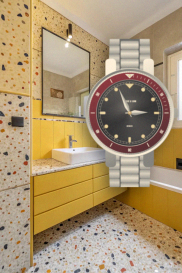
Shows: 2:56
